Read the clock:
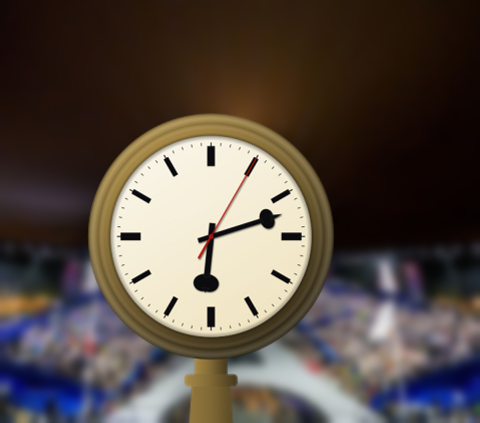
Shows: 6:12:05
